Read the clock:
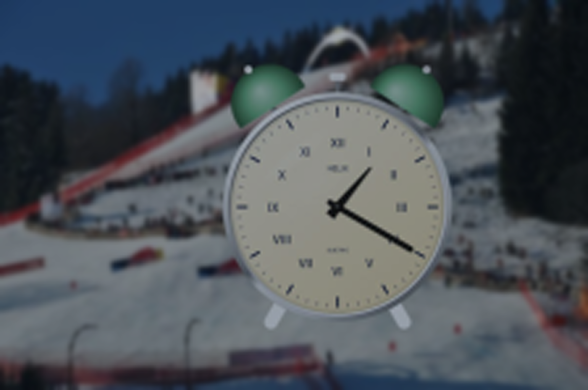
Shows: 1:20
